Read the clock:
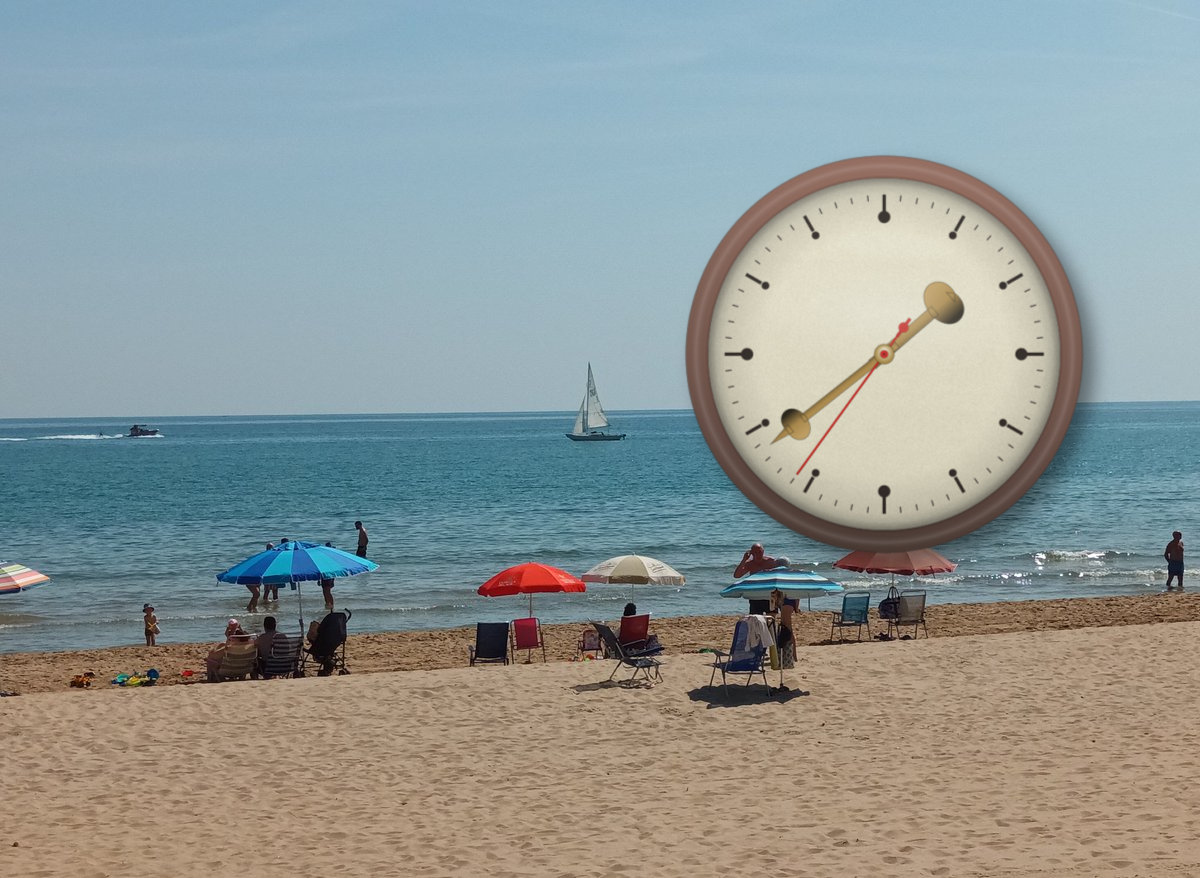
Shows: 1:38:36
